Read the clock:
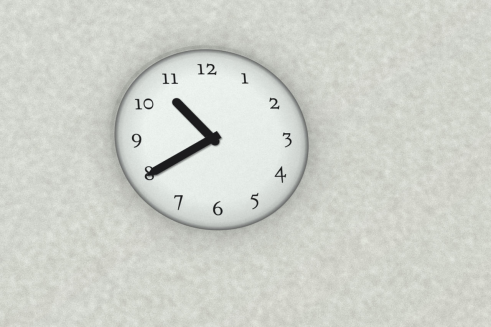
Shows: 10:40
